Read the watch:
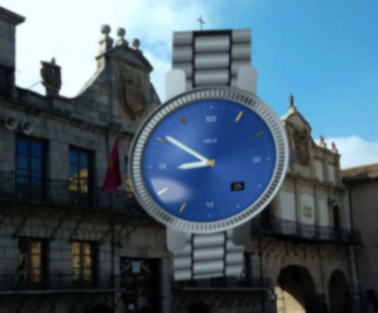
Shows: 8:51
